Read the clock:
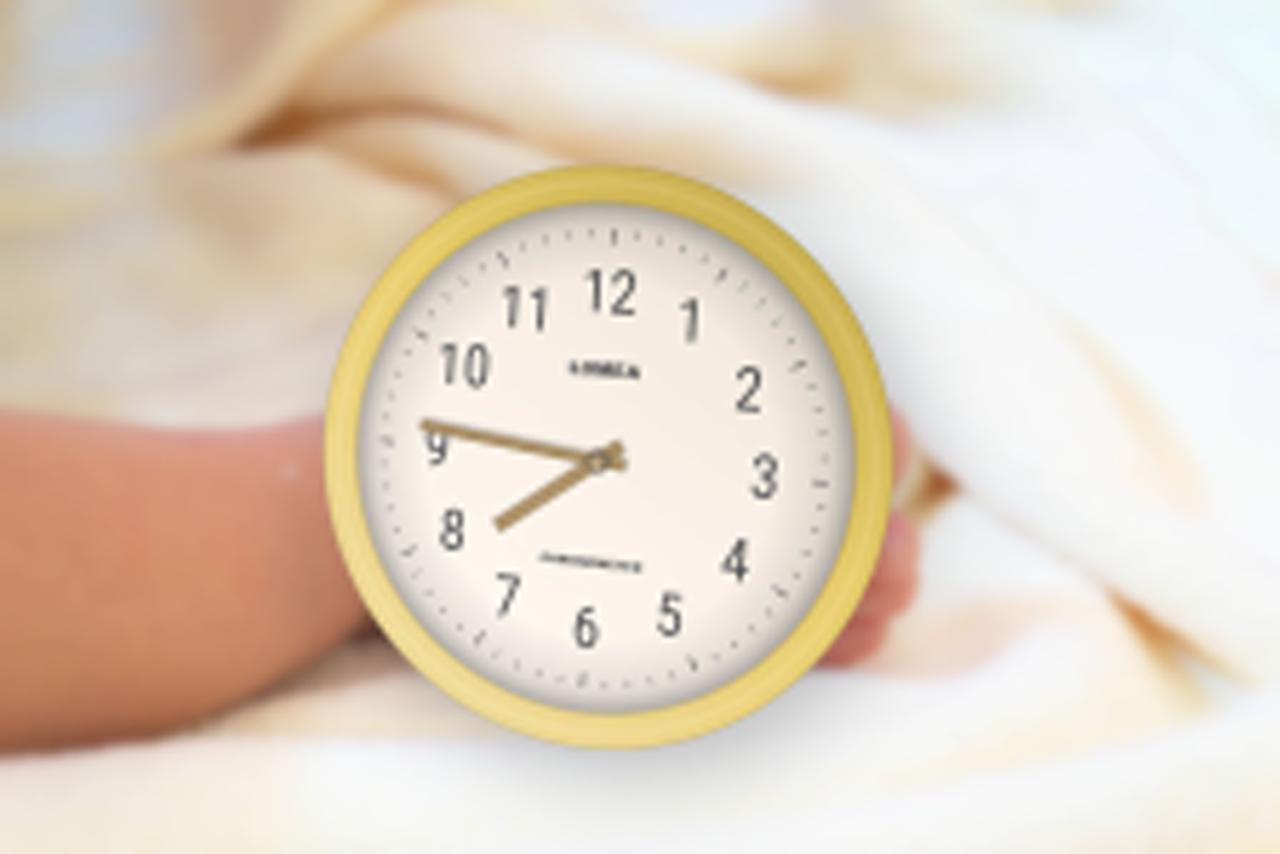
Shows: 7:46
